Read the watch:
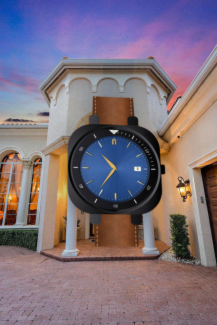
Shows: 10:36
